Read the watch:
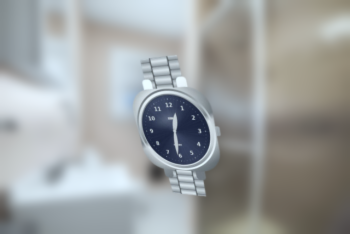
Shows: 12:31
